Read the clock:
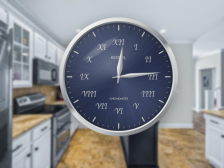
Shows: 12:14
